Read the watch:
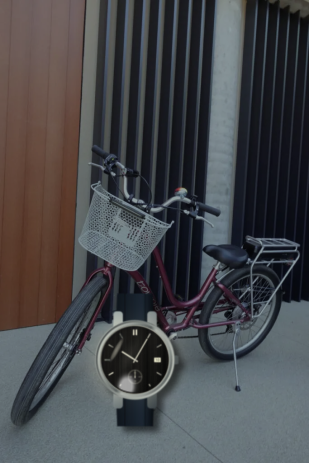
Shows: 10:05
